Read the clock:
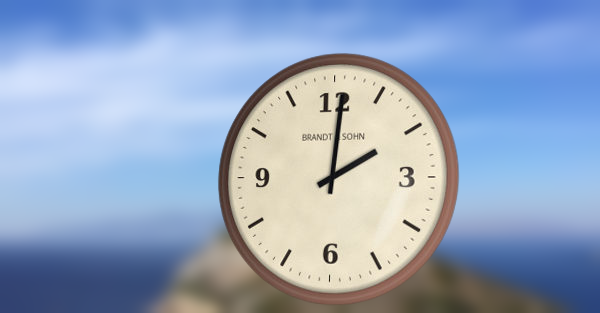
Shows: 2:01
